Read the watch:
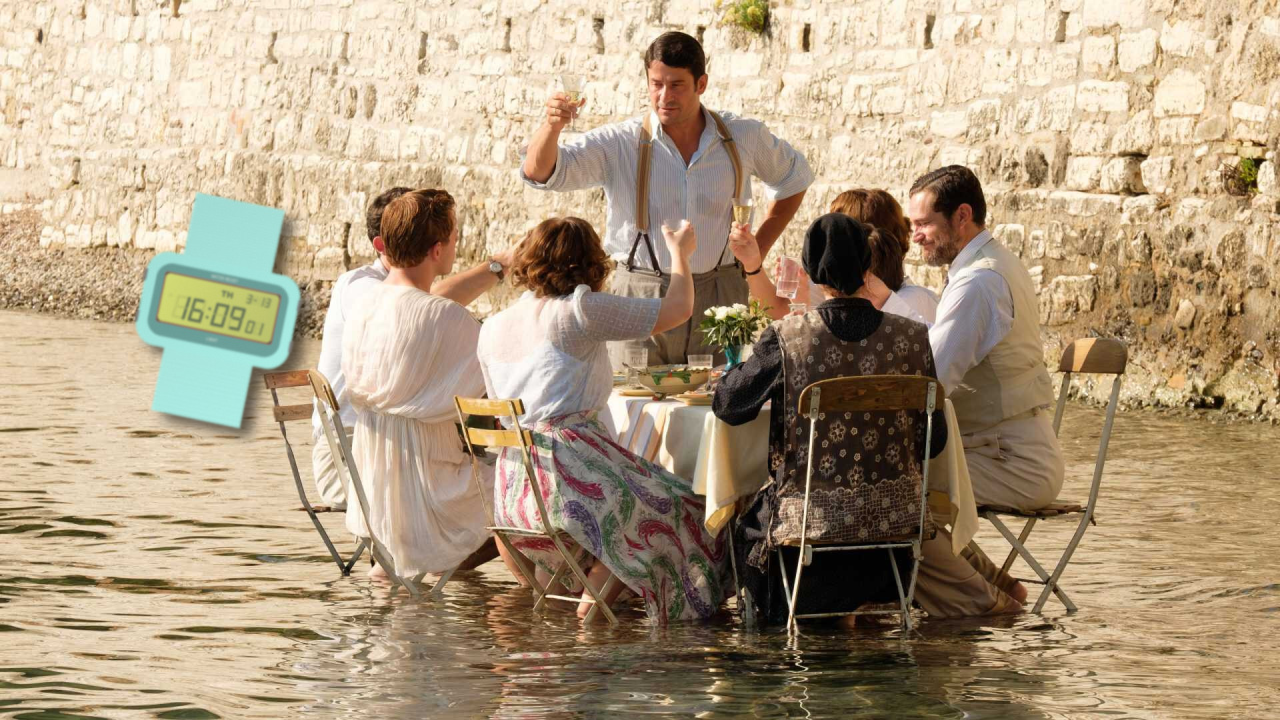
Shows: 16:09:01
